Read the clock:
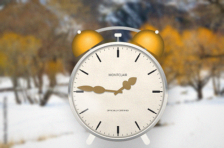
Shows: 1:46
